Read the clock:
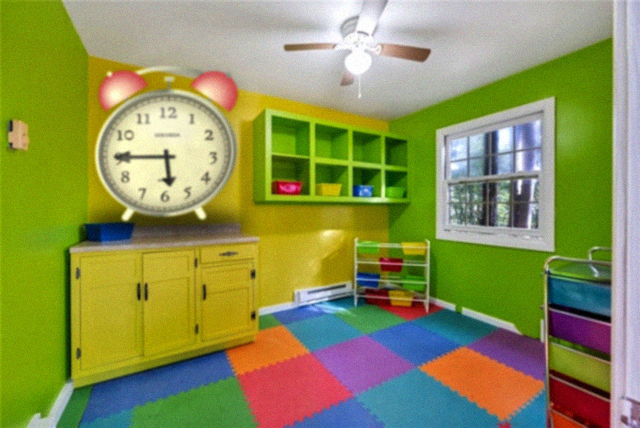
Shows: 5:45
